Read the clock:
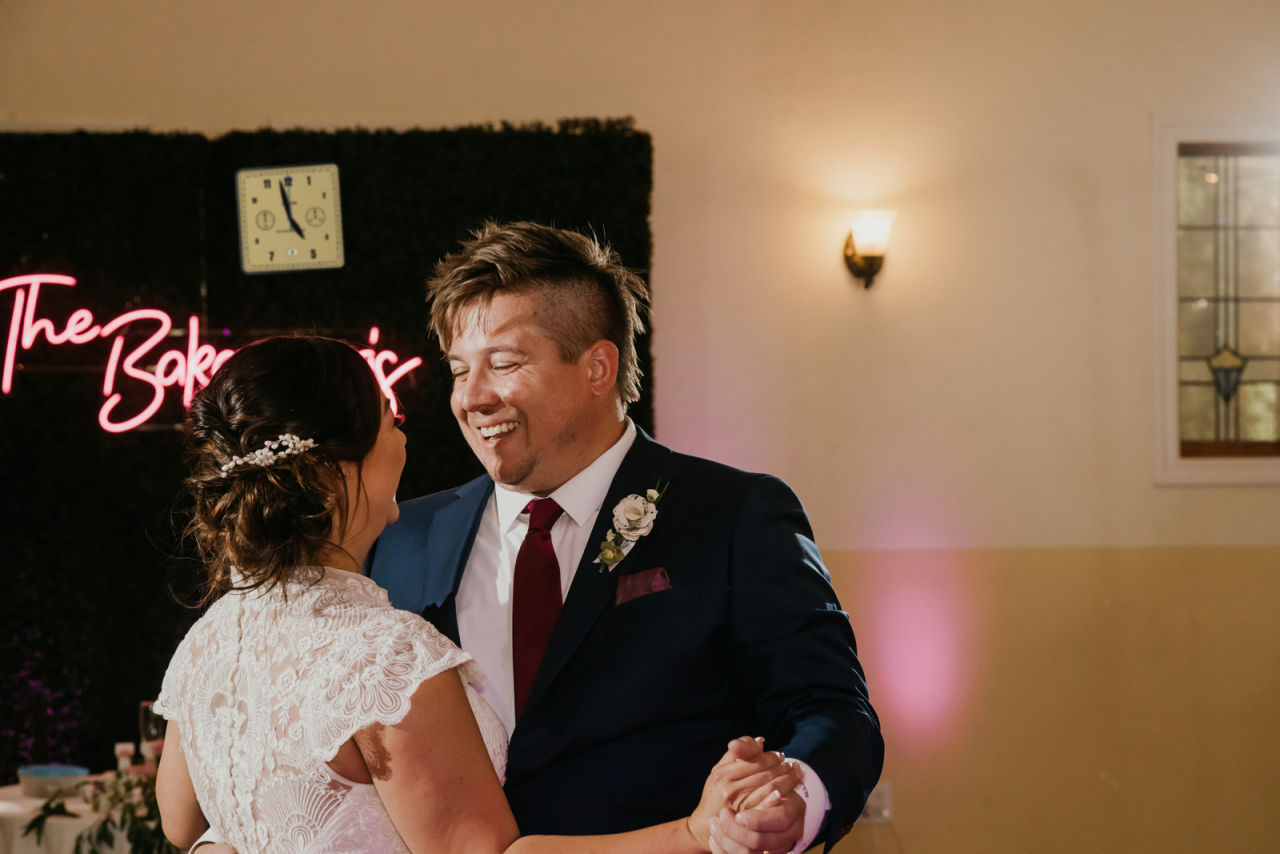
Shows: 4:58
